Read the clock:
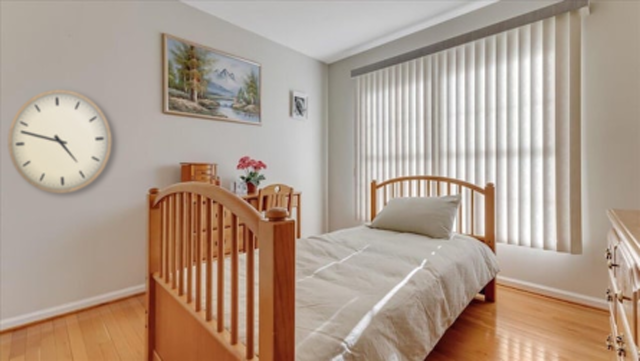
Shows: 4:48
